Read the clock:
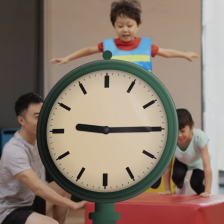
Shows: 9:15
